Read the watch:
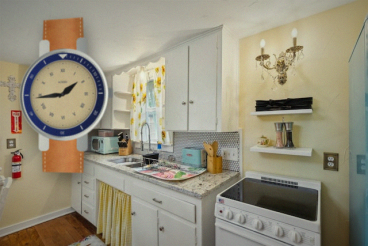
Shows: 1:44
